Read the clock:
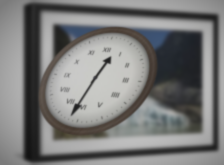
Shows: 12:32
